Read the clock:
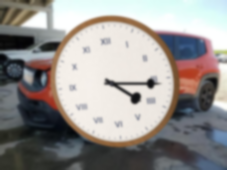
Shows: 4:16
